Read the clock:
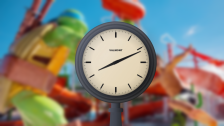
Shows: 8:11
